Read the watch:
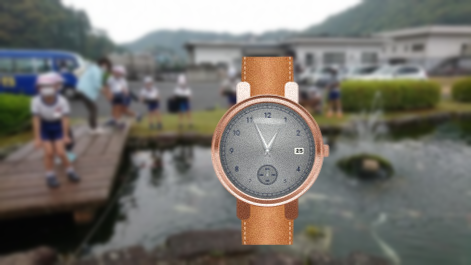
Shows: 12:56
